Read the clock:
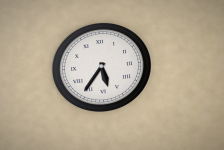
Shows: 5:36
